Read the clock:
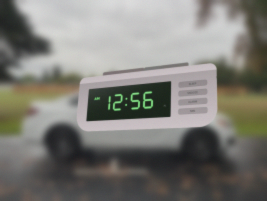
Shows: 12:56
